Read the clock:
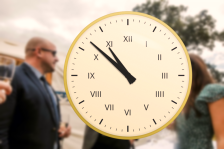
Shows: 10:52
